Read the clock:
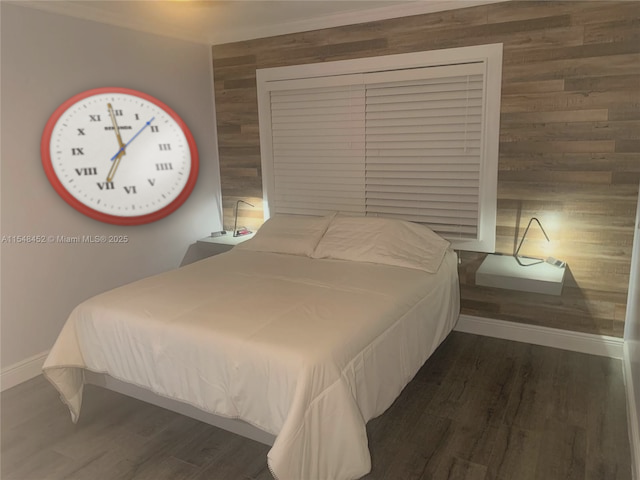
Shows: 6:59:08
